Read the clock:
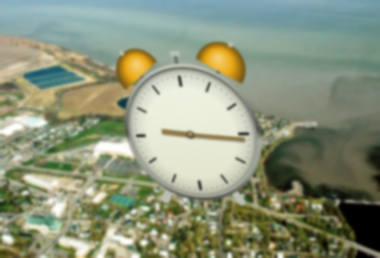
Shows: 9:16
